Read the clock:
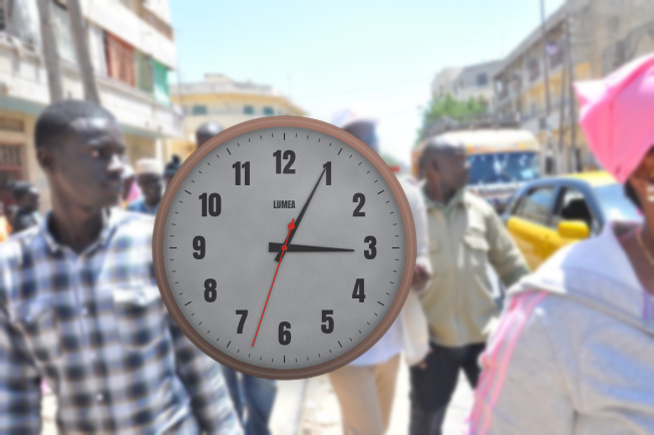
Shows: 3:04:33
